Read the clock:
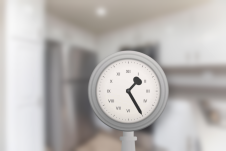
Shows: 1:25
